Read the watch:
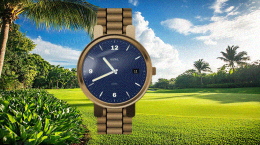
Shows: 10:41
